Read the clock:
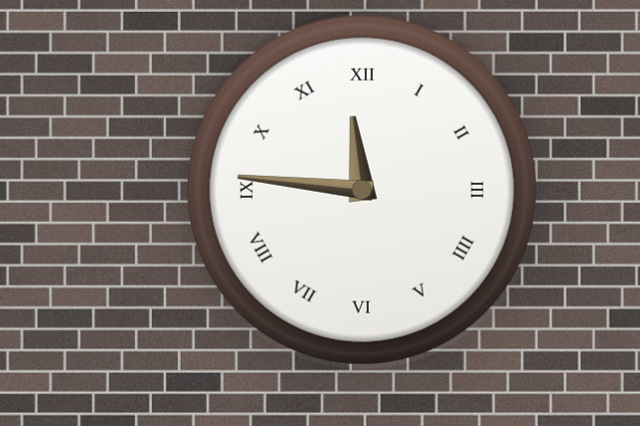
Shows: 11:46
